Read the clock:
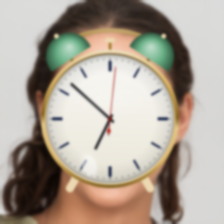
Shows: 6:52:01
